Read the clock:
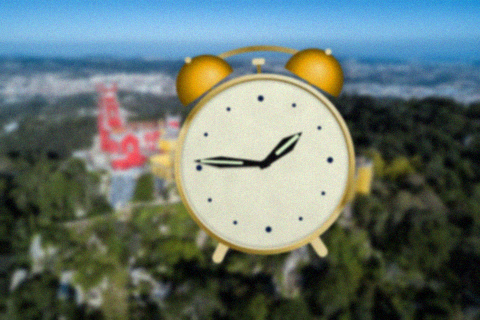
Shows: 1:46
